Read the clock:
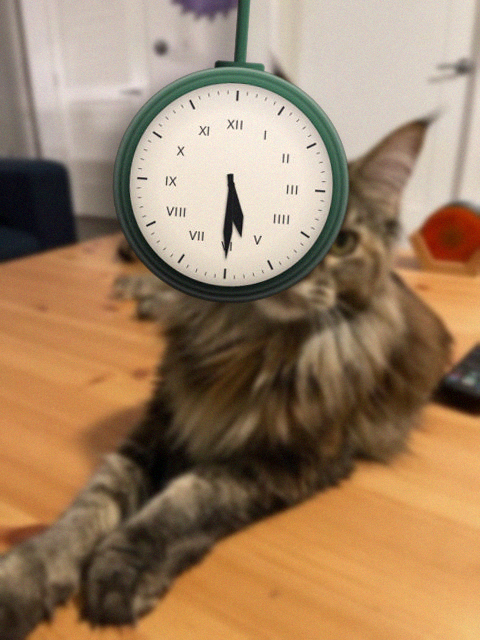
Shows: 5:30
